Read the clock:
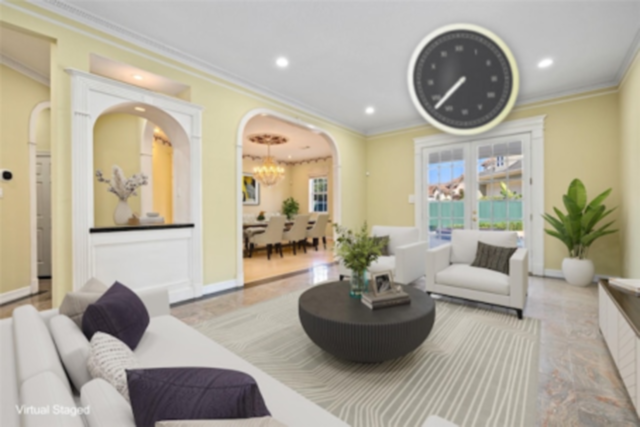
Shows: 7:38
